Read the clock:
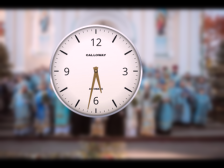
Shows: 5:32
